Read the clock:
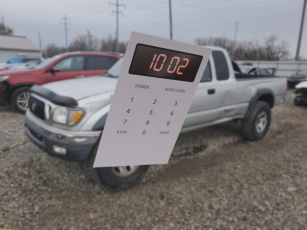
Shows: 10:02
